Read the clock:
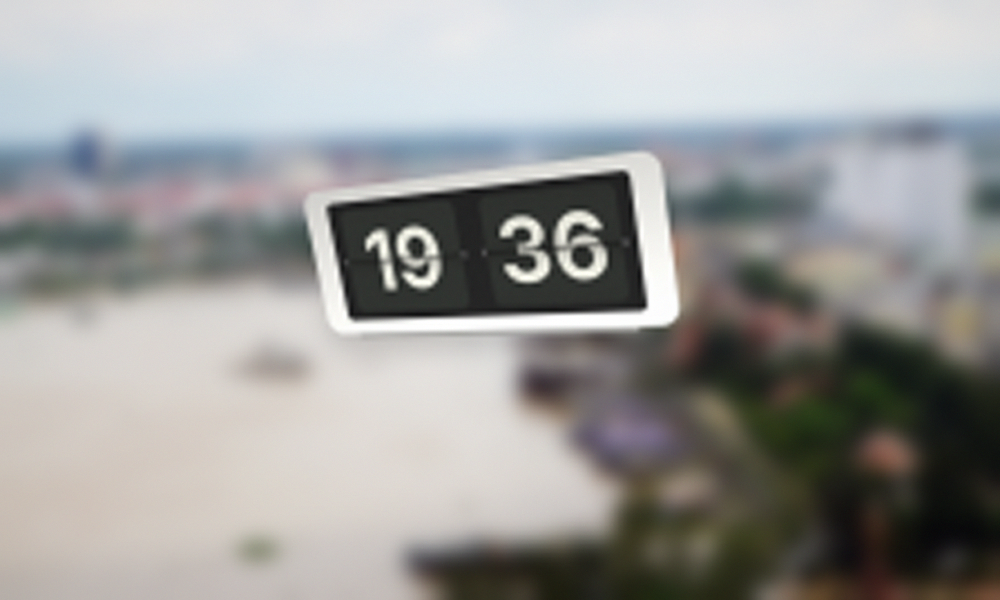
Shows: 19:36
